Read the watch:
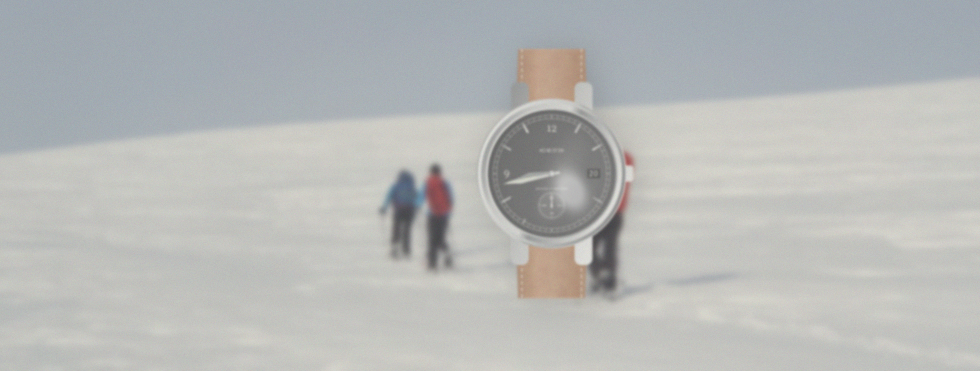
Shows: 8:43
